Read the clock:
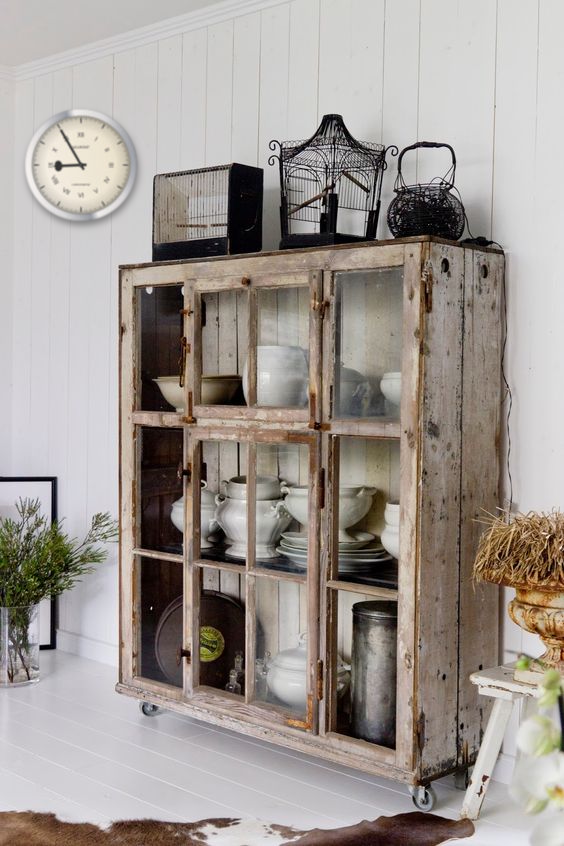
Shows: 8:55
